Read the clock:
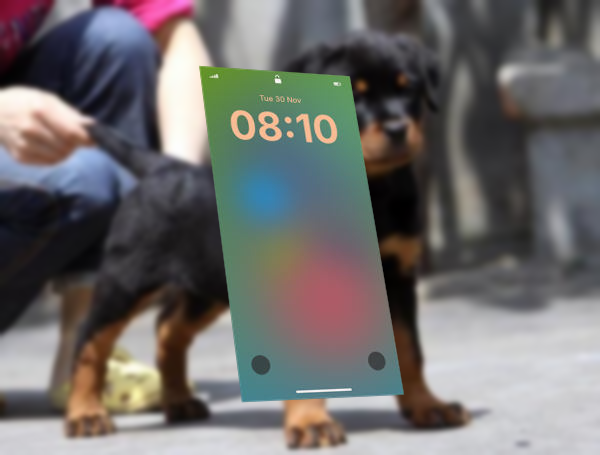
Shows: 8:10
